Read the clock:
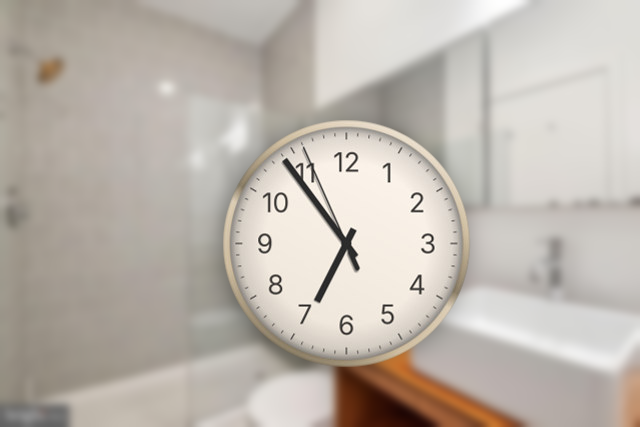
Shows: 6:53:56
